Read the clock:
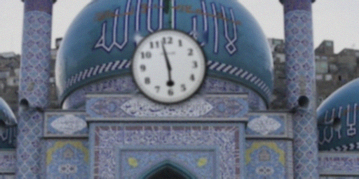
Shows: 5:58
